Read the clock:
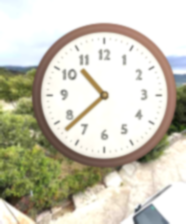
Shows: 10:38
